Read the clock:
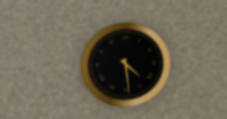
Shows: 4:29
